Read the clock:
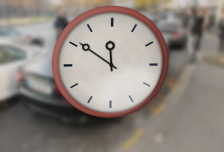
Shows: 11:51
